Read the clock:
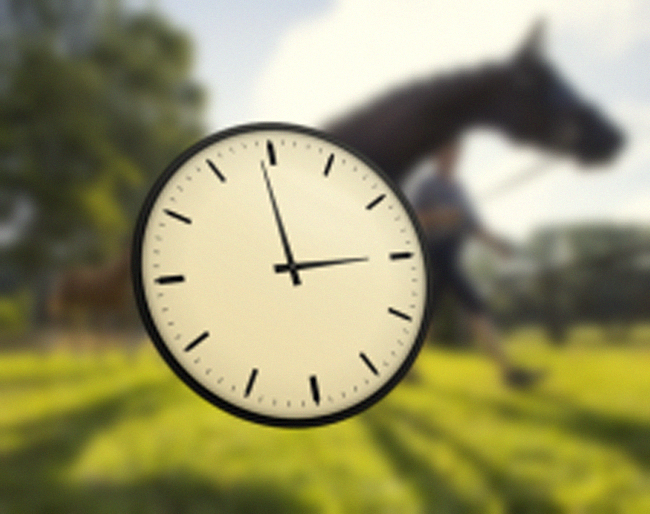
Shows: 2:59
